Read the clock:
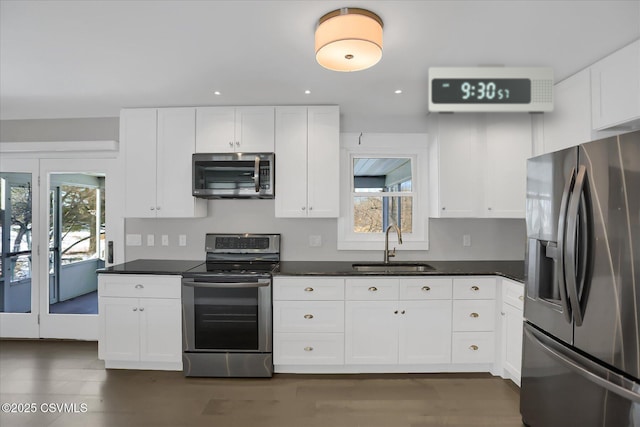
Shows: 9:30
